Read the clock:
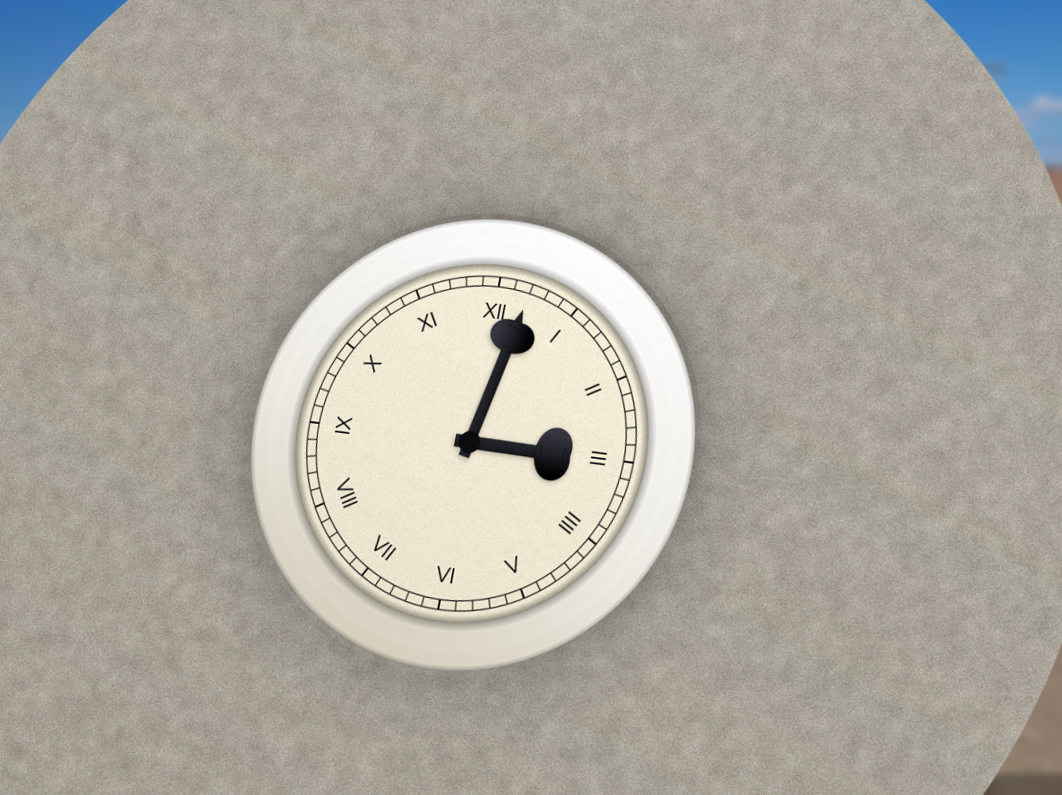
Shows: 3:02
